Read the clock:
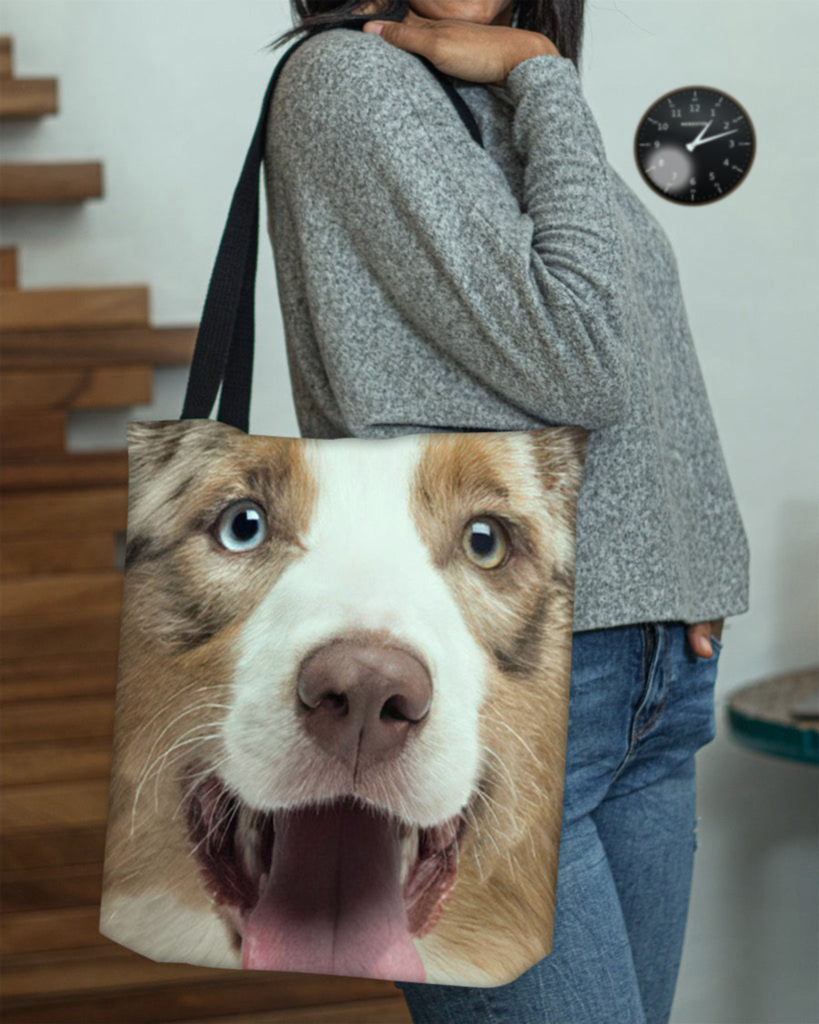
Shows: 1:12
